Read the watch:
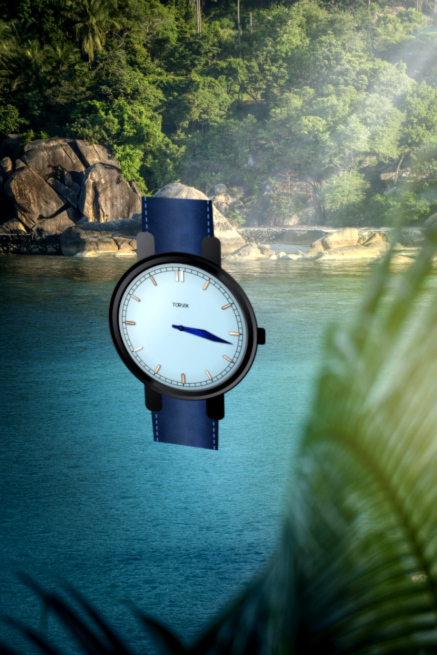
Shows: 3:17
